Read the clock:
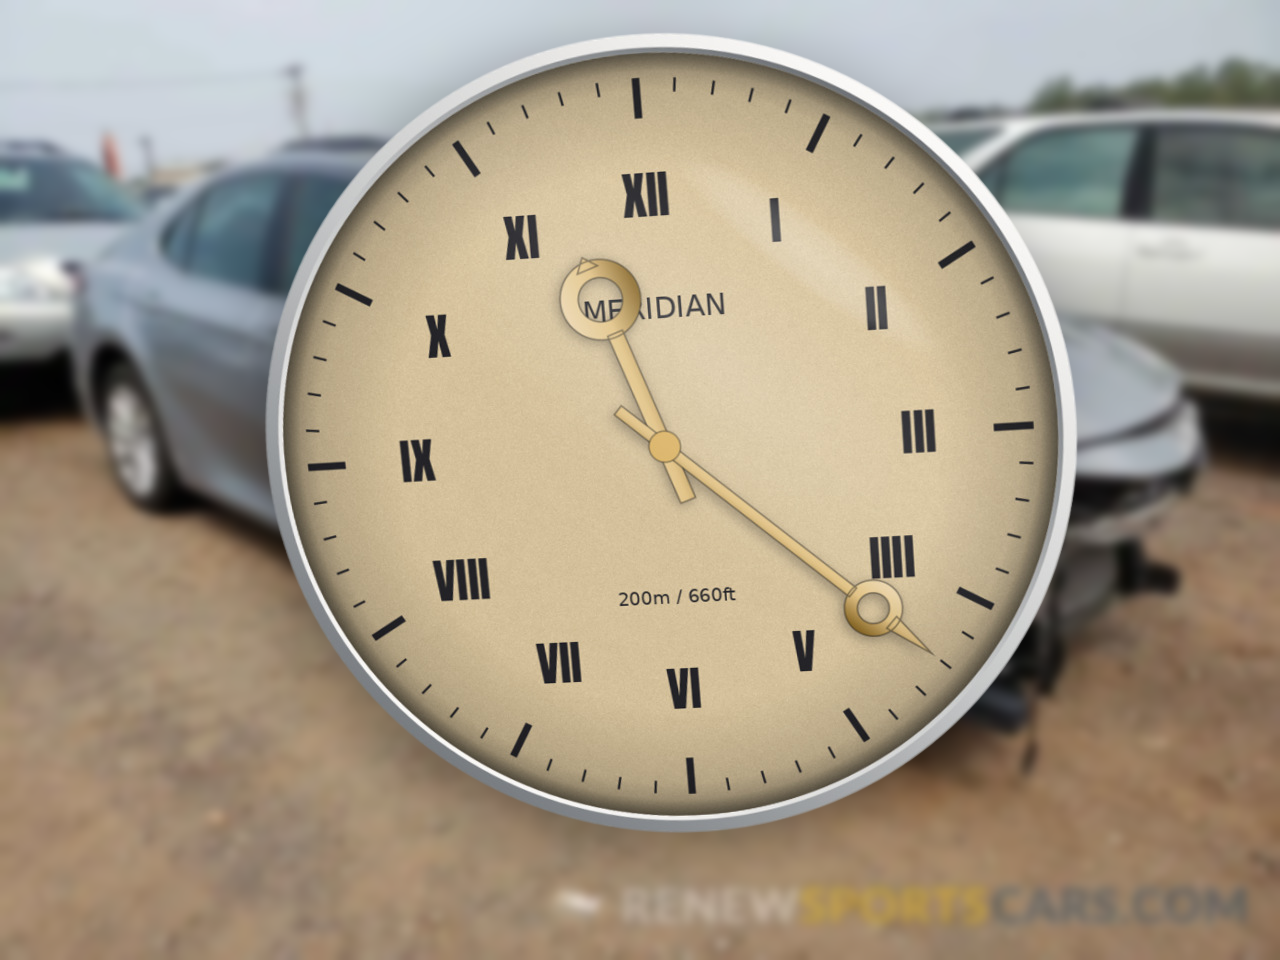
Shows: 11:22
